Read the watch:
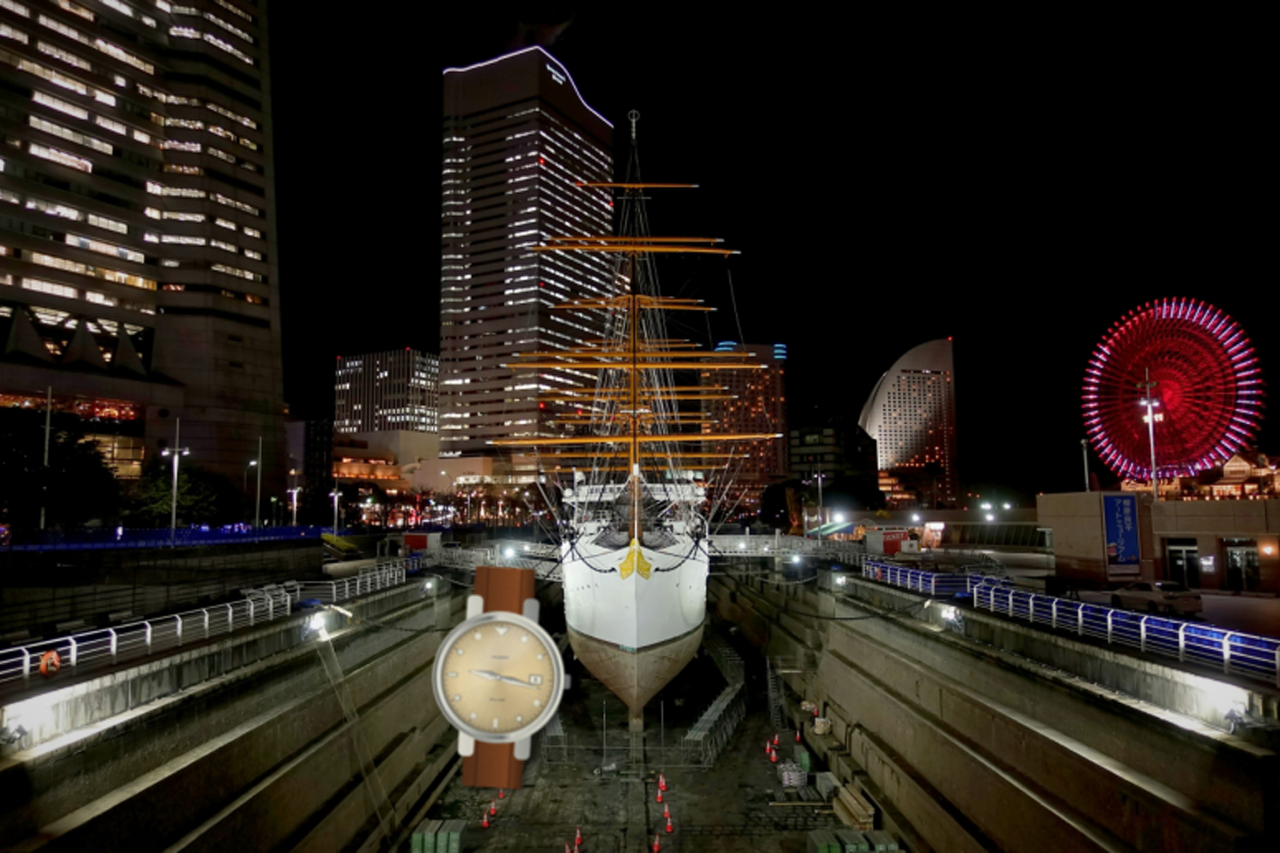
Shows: 9:17
